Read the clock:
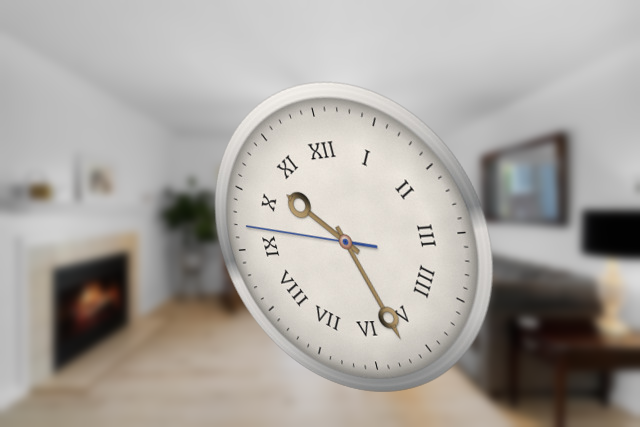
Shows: 10:26:47
